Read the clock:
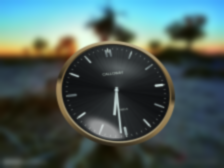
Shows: 6:31
